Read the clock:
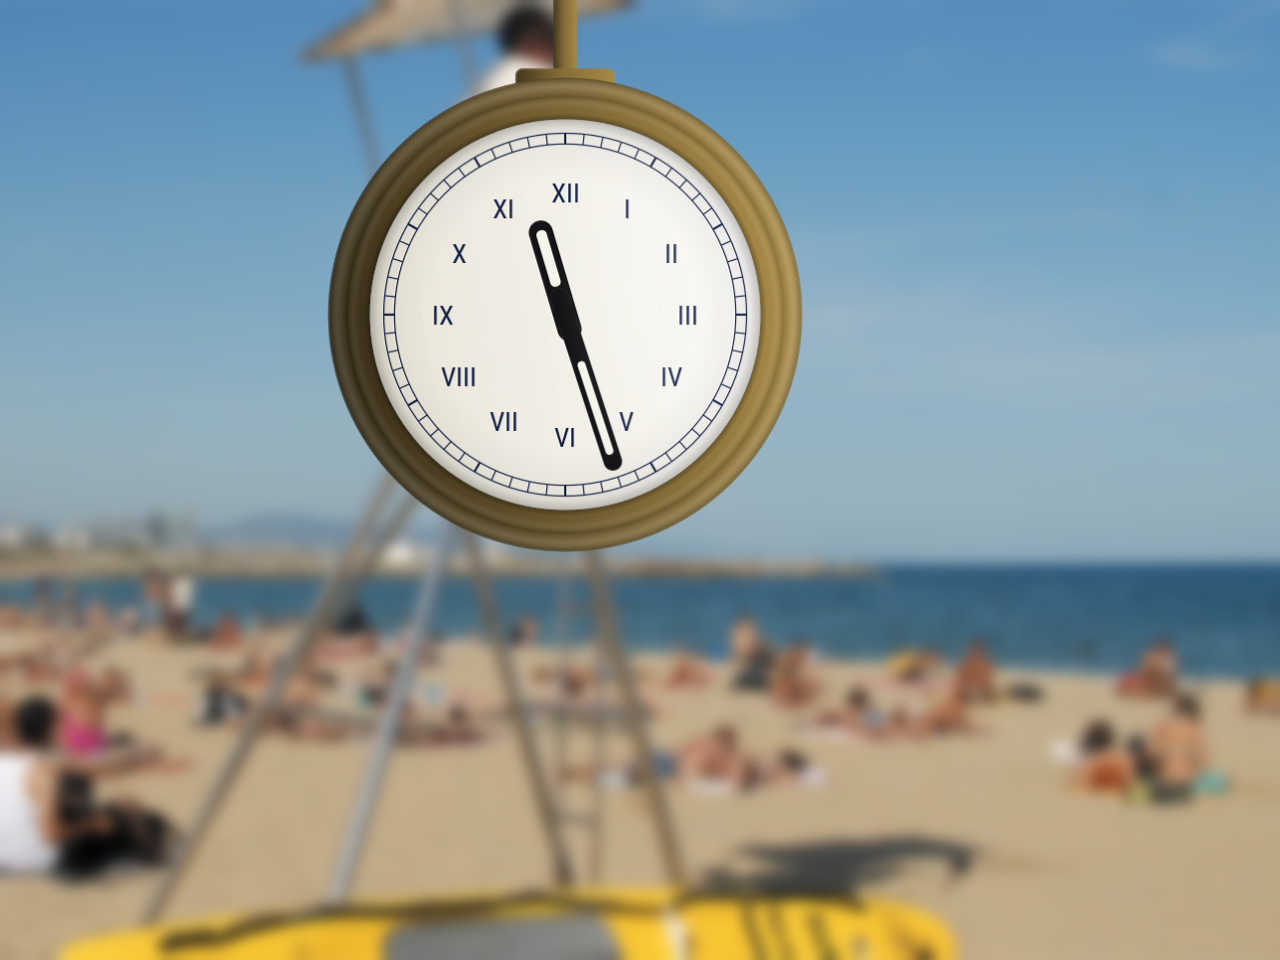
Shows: 11:27
